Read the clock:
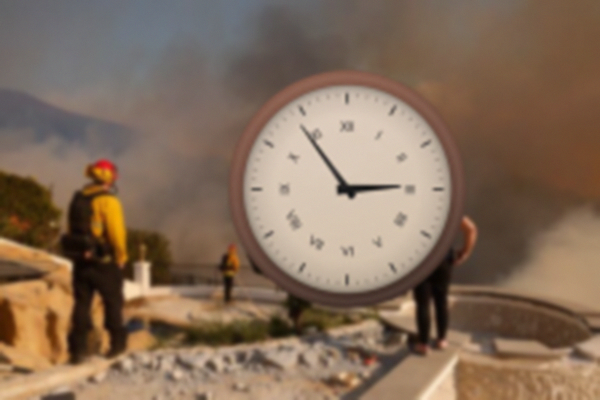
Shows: 2:54
